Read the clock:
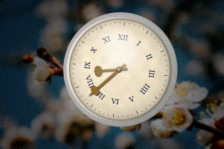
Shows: 8:37
